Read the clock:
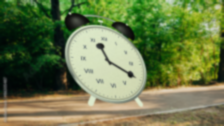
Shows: 11:20
